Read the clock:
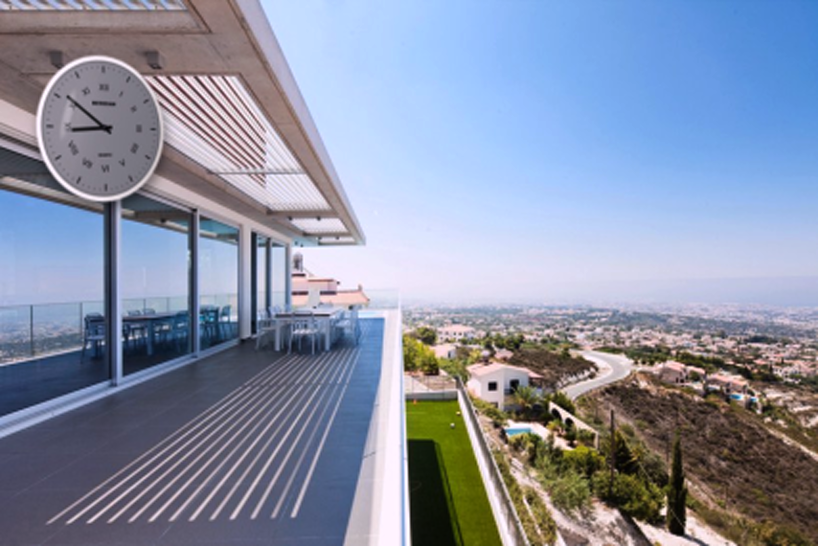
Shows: 8:51
